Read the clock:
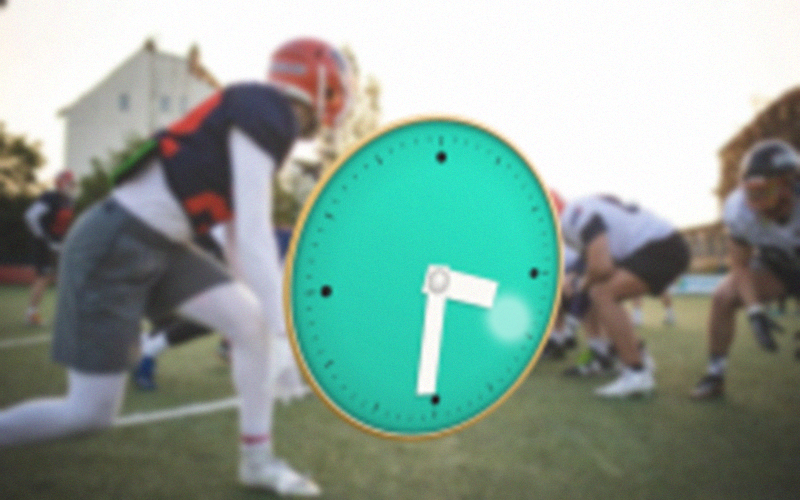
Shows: 3:31
